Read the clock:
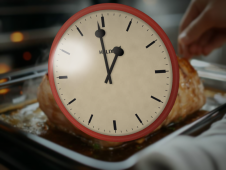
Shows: 12:59
